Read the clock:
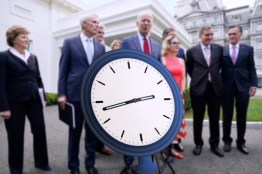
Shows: 2:43
